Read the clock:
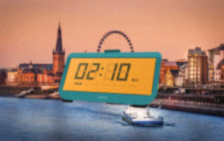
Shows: 2:10
